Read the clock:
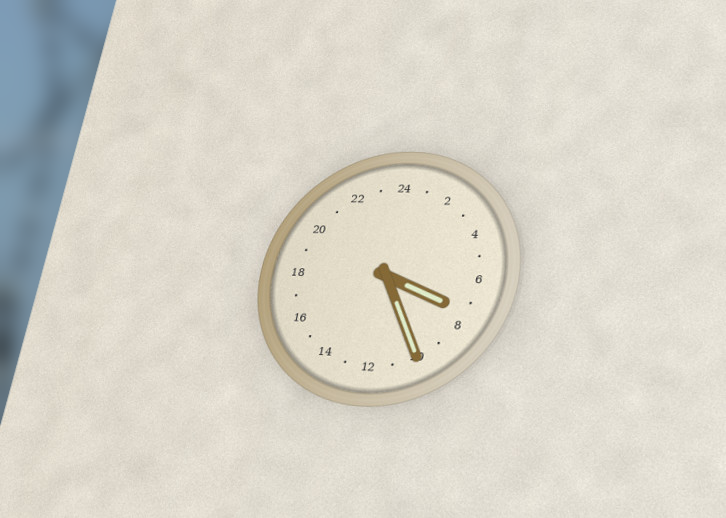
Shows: 7:25
